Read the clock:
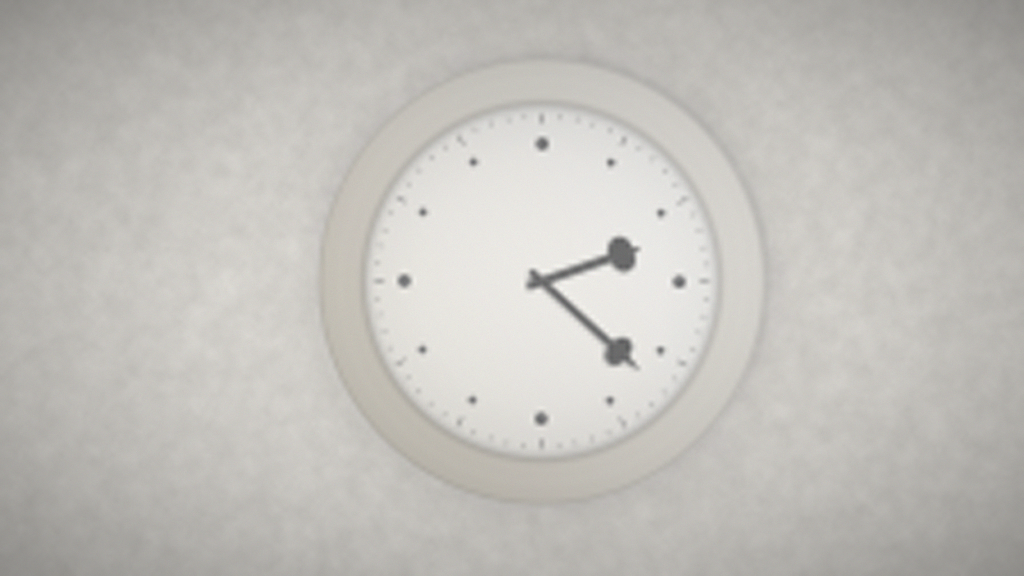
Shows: 2:22
